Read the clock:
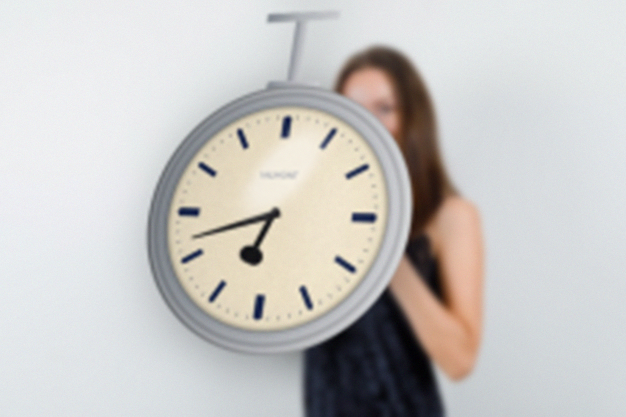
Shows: 6:42
